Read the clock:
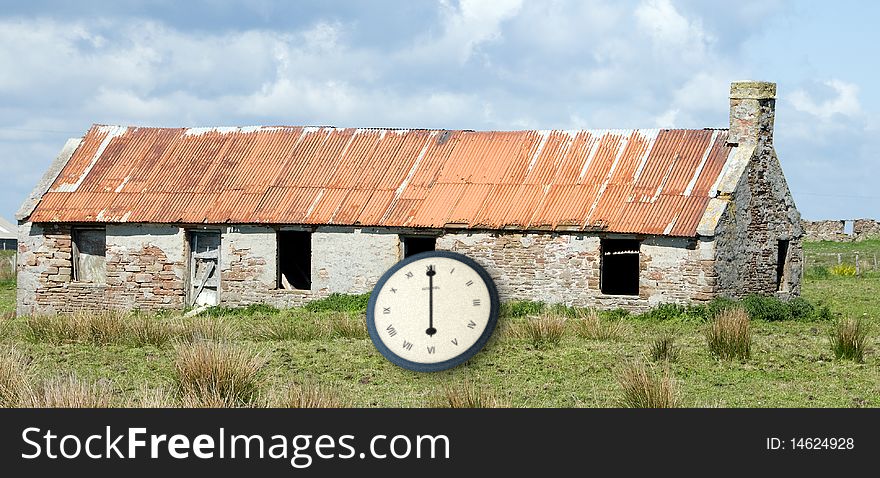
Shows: 6:00
